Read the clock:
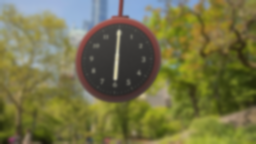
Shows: 6:00
